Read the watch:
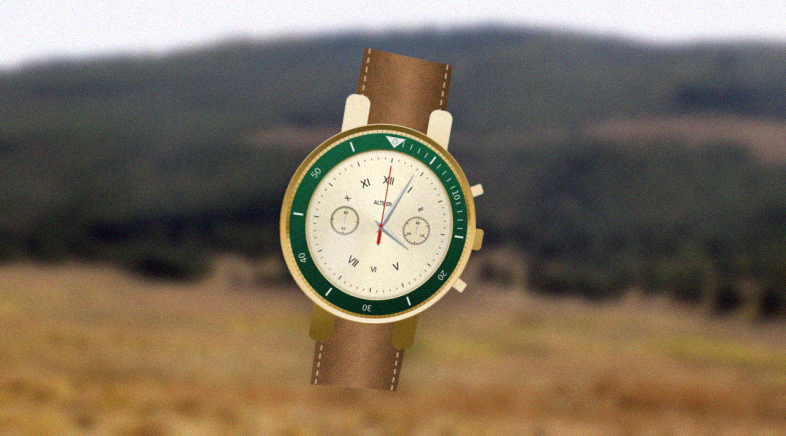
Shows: 4:04
